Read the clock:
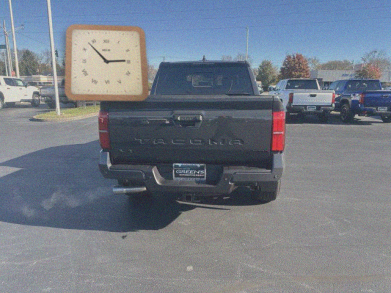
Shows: 2:53
